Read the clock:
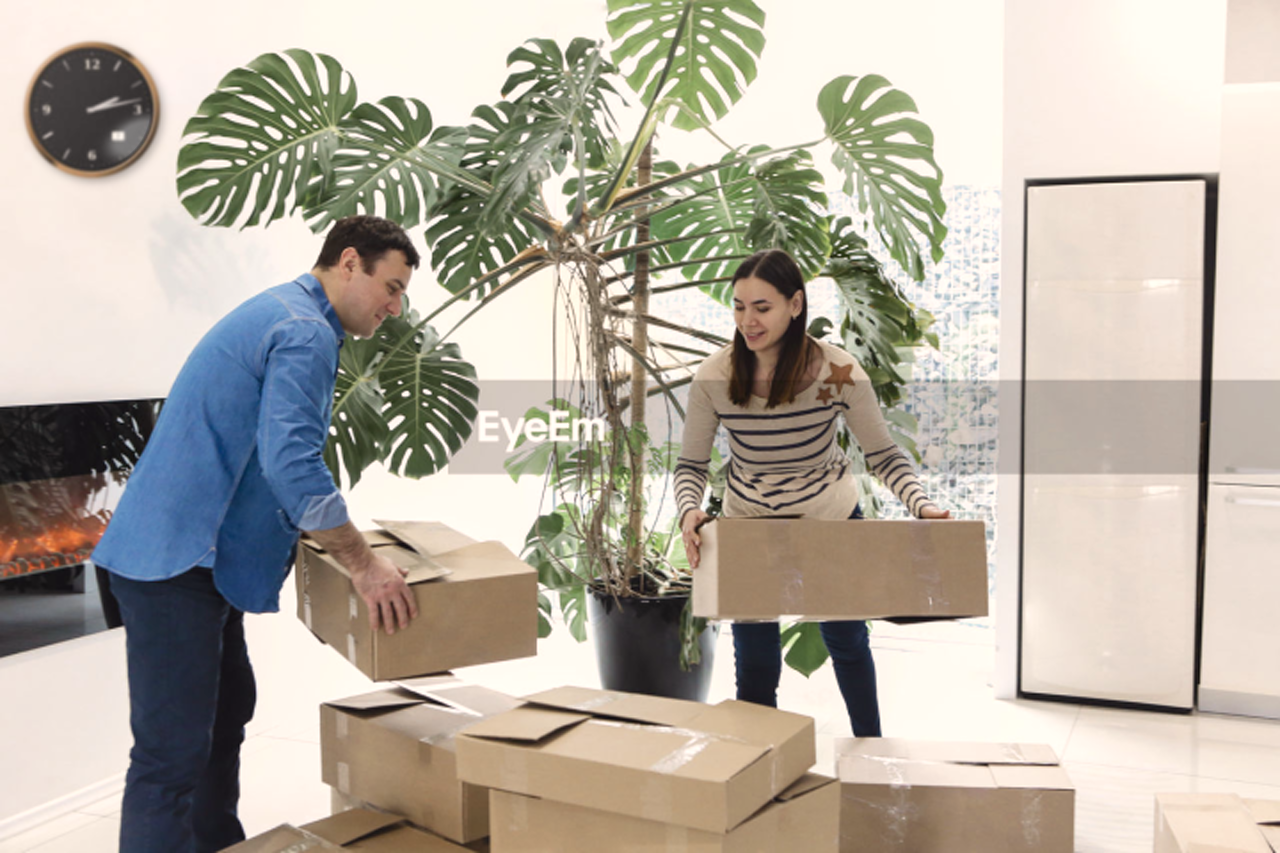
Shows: 2:13
